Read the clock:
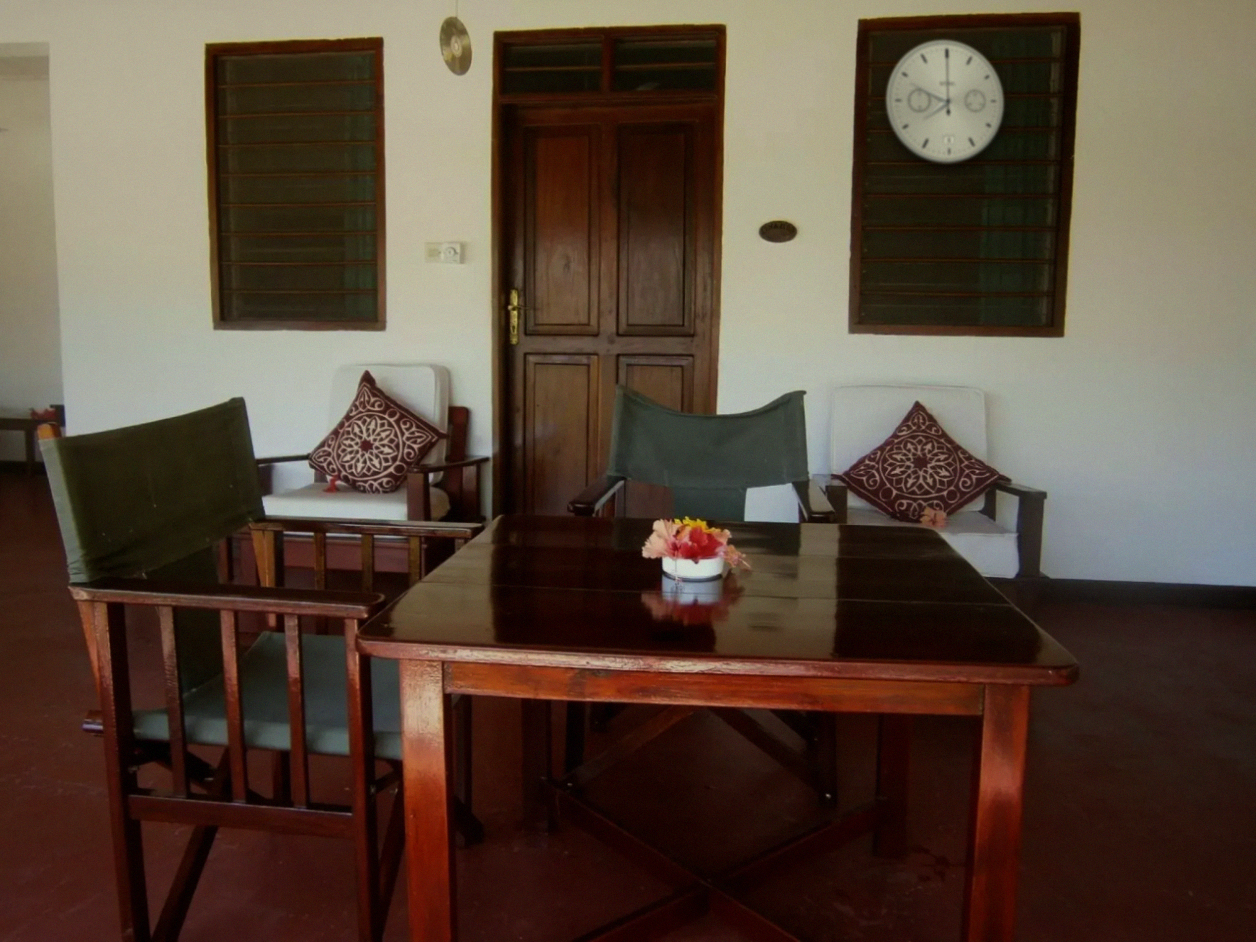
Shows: 7:49
